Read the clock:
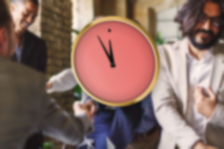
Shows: 11:56
